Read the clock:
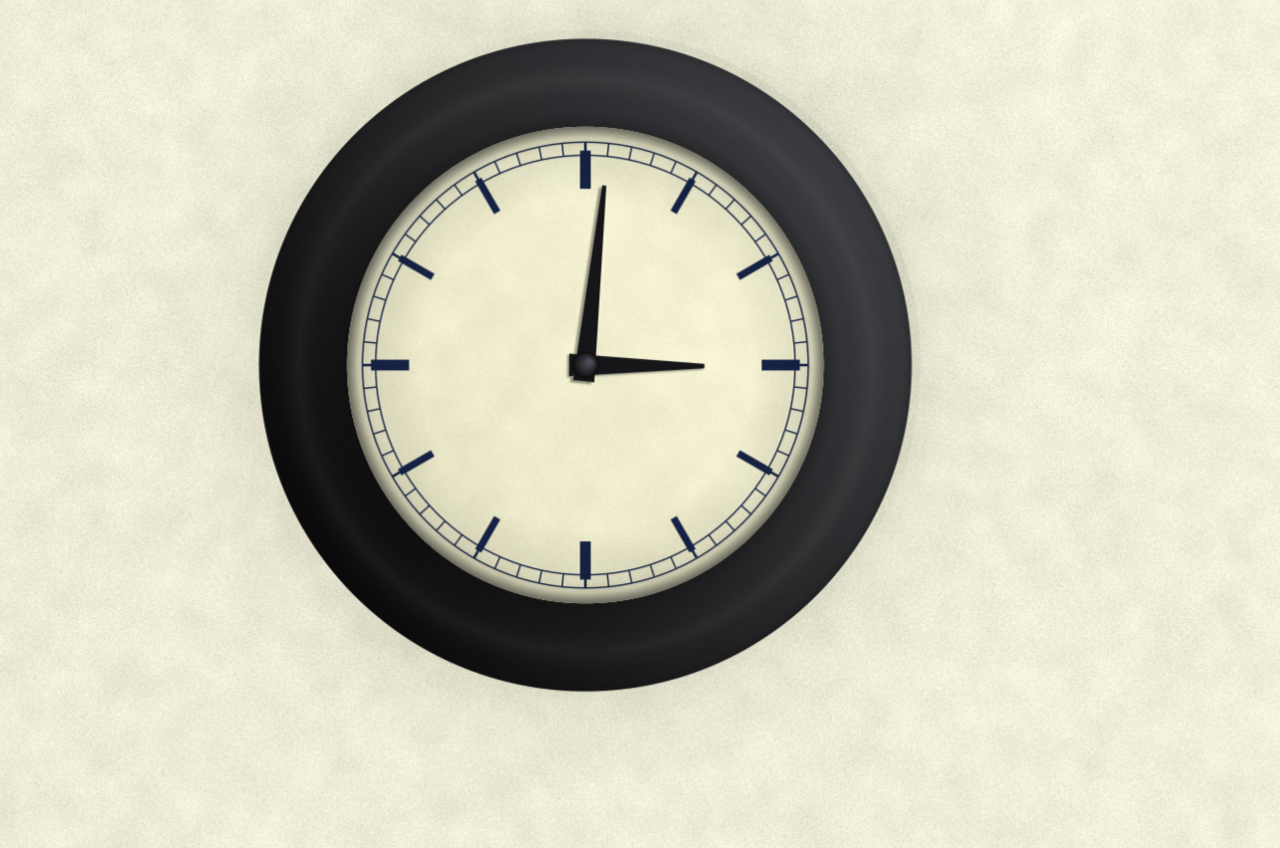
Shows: 3:01
